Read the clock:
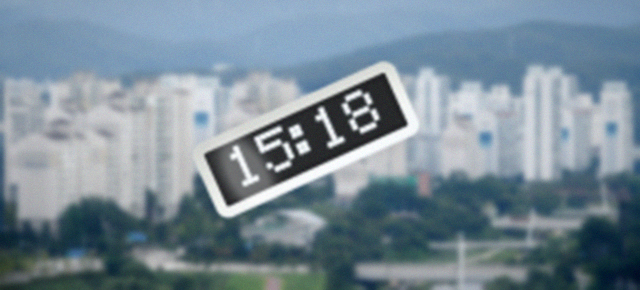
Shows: 15:18
